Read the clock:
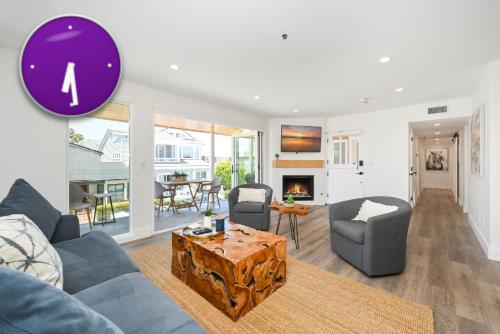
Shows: 6:29
